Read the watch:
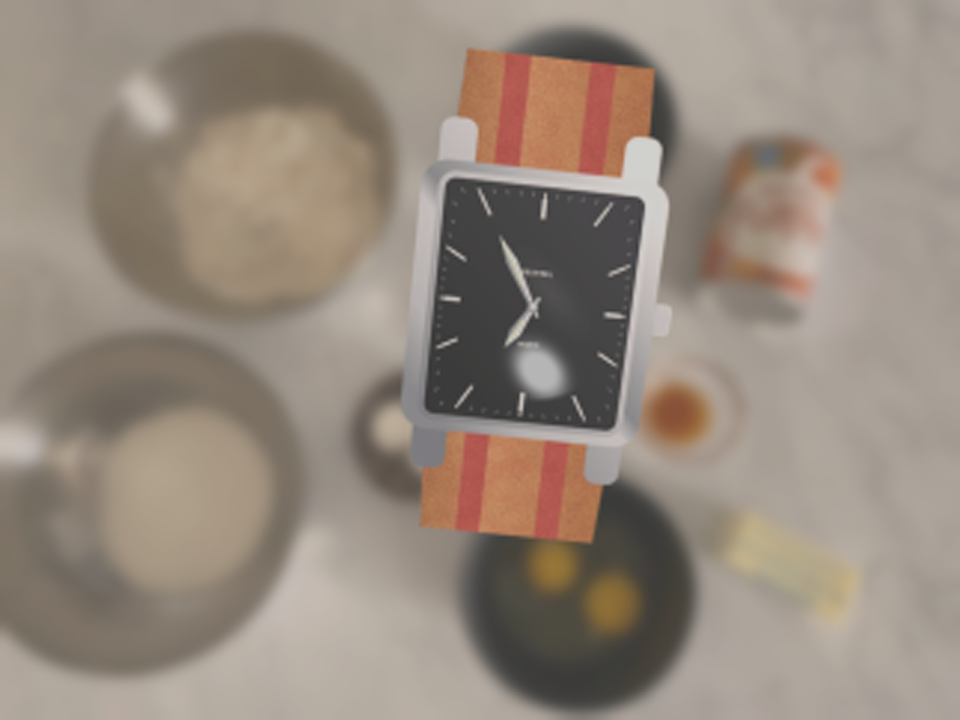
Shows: 6:55
